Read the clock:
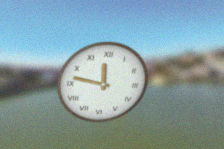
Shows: 11:47
